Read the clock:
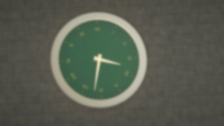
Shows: 3:32
